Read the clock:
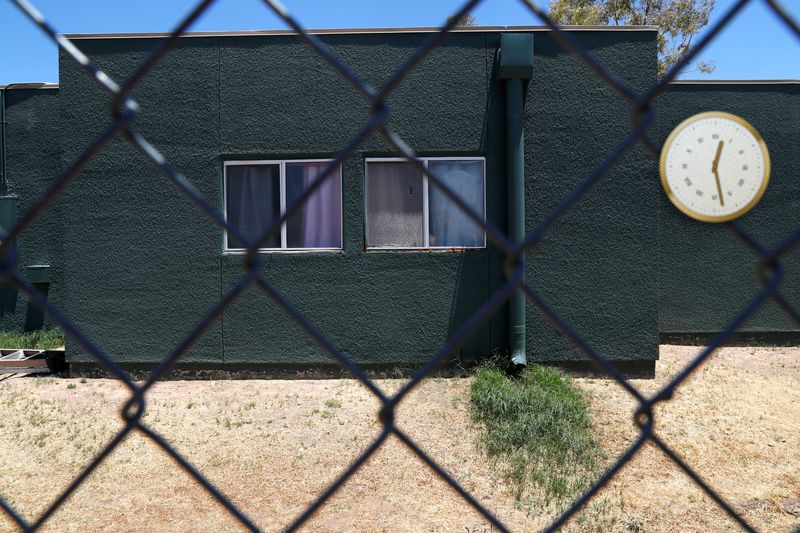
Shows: 12:28
